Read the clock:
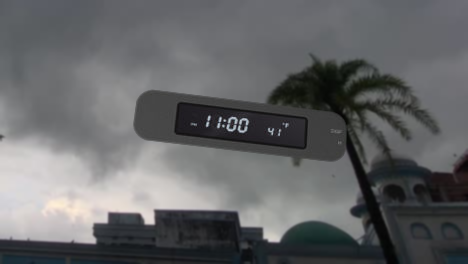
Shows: 11:00
